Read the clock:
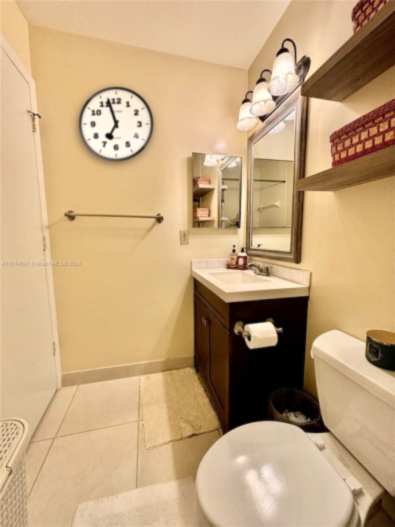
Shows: 6:57
